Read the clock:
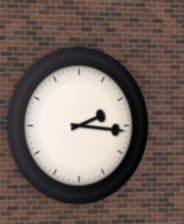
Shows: 2:16
